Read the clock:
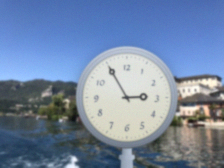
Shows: 2:55
